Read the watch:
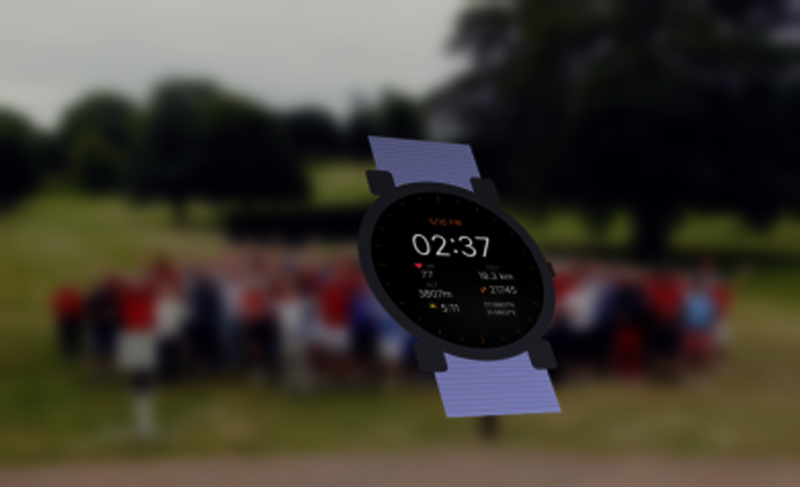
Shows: 2:37
